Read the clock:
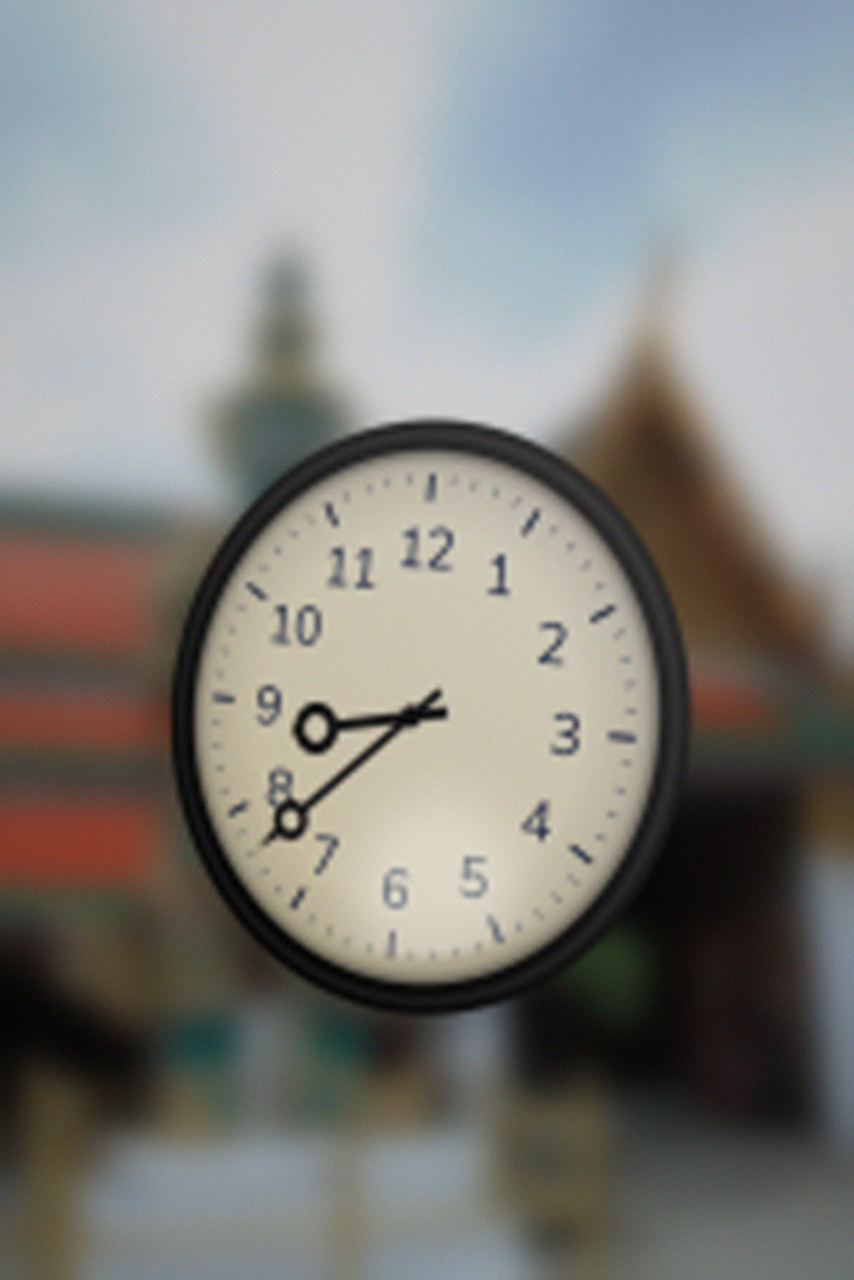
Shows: 8:38
